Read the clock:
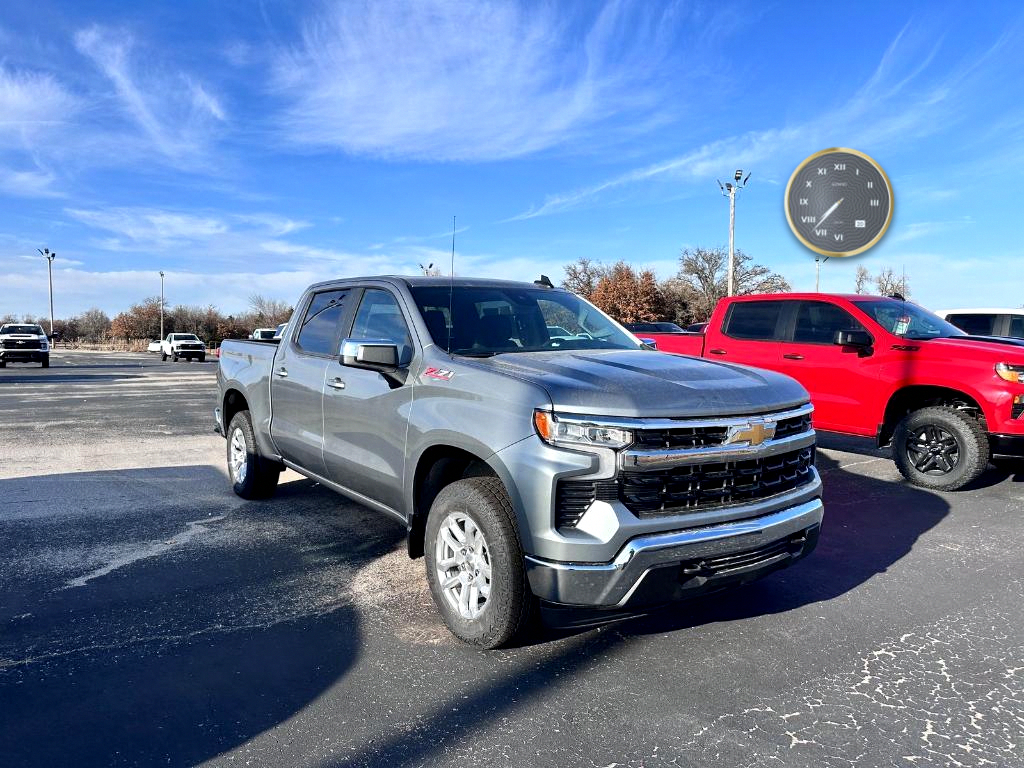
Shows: 7:37
